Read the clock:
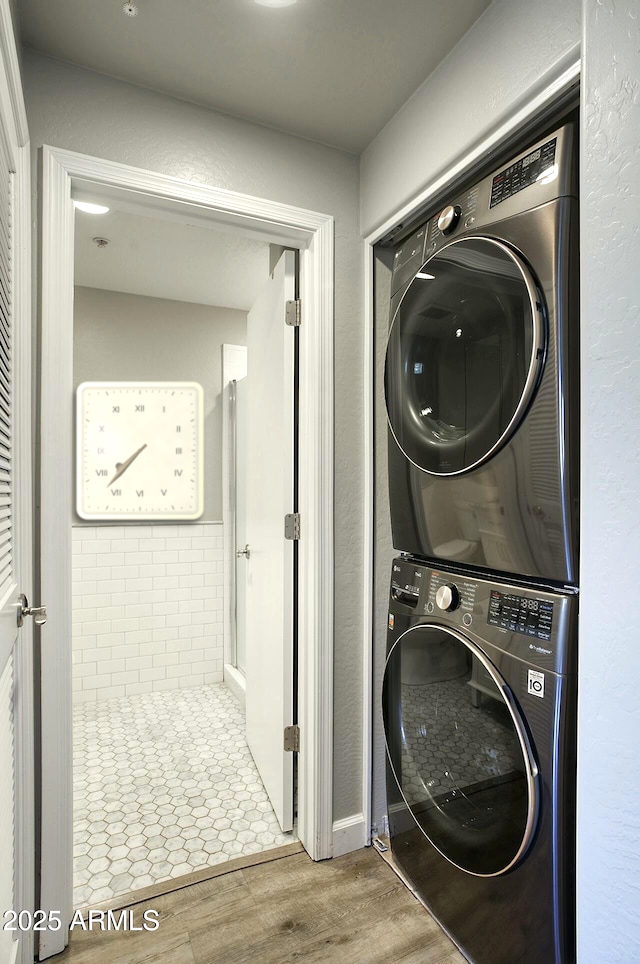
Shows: 7:37
